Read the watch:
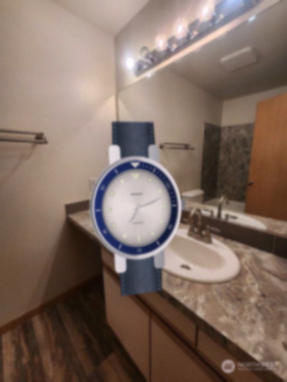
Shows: 7:12
